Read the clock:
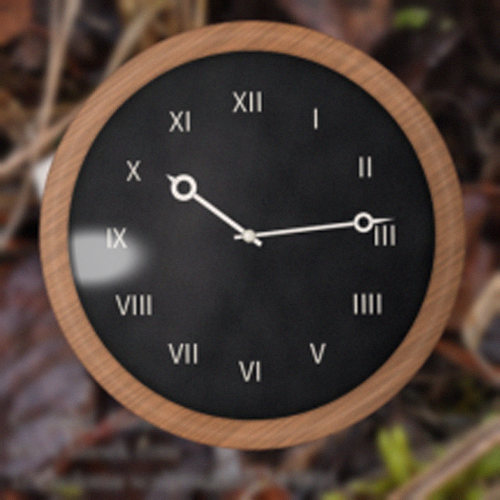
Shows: 10:14
